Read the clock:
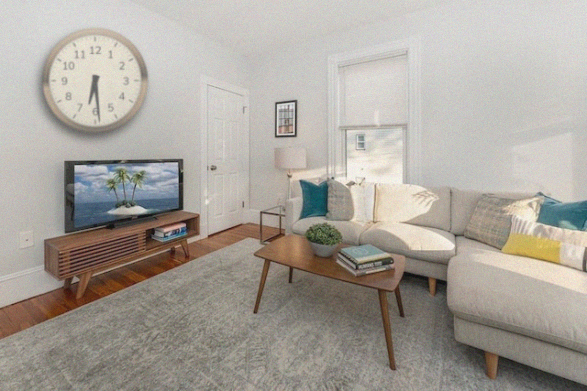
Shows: 6:29
